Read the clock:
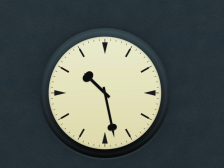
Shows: 10:28
